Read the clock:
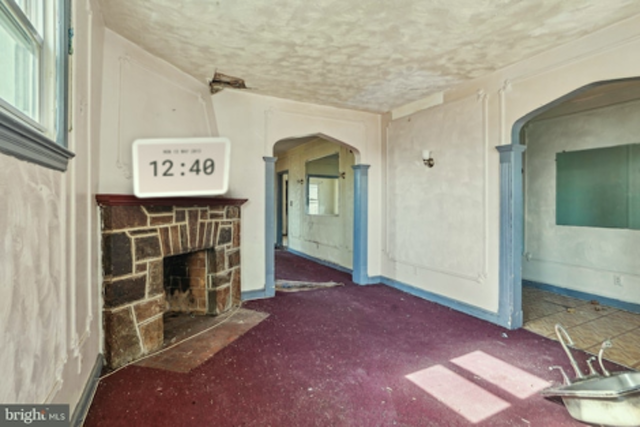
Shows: 12:40
